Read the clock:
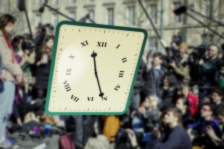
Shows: 11:26
